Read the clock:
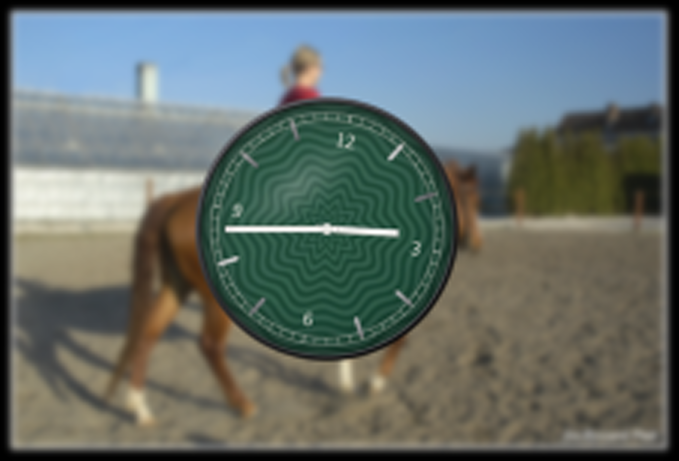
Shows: 2:43
